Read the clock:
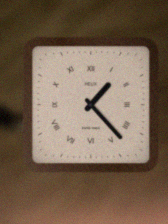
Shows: 1:23
